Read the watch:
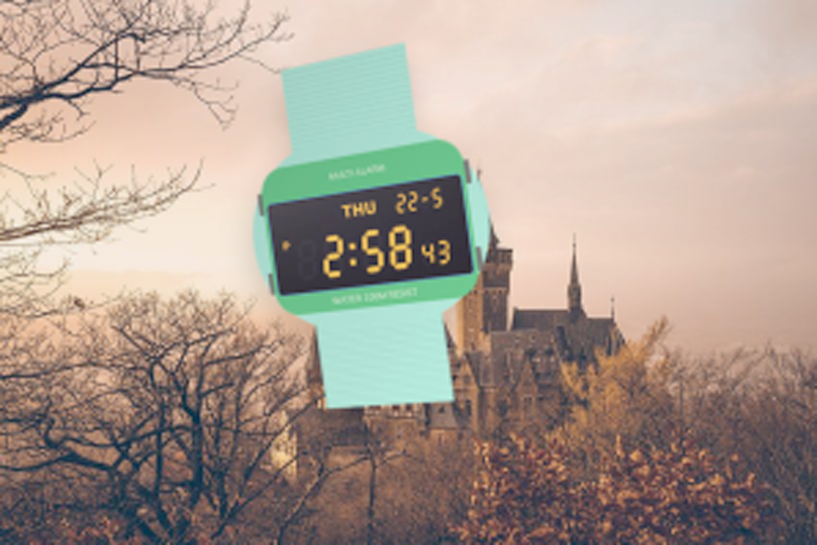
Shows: 2:58:43
